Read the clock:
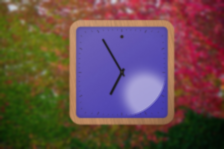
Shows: 6:55
